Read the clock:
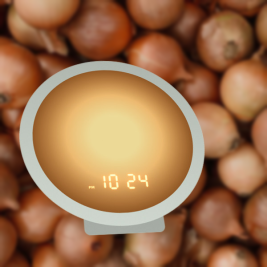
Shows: 10:24
